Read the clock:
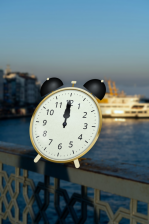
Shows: 12:00
